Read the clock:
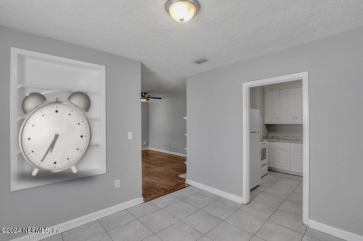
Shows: 6:35
